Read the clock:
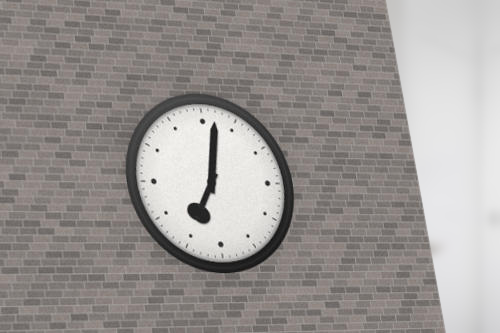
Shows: 7:02
